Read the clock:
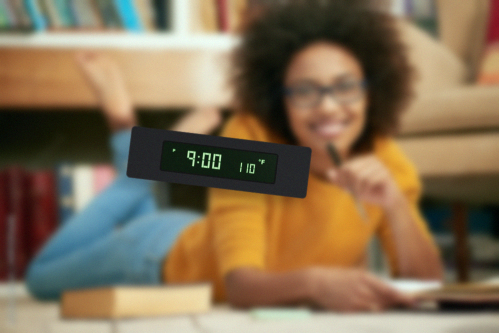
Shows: 9:00
